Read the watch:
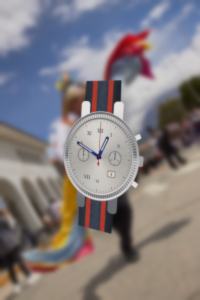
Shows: 12:49
